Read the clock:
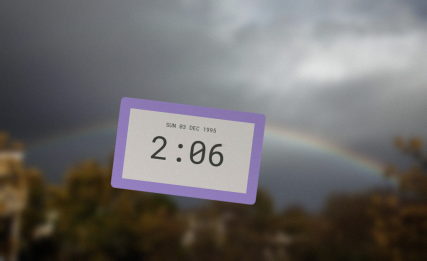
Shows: 2:06
